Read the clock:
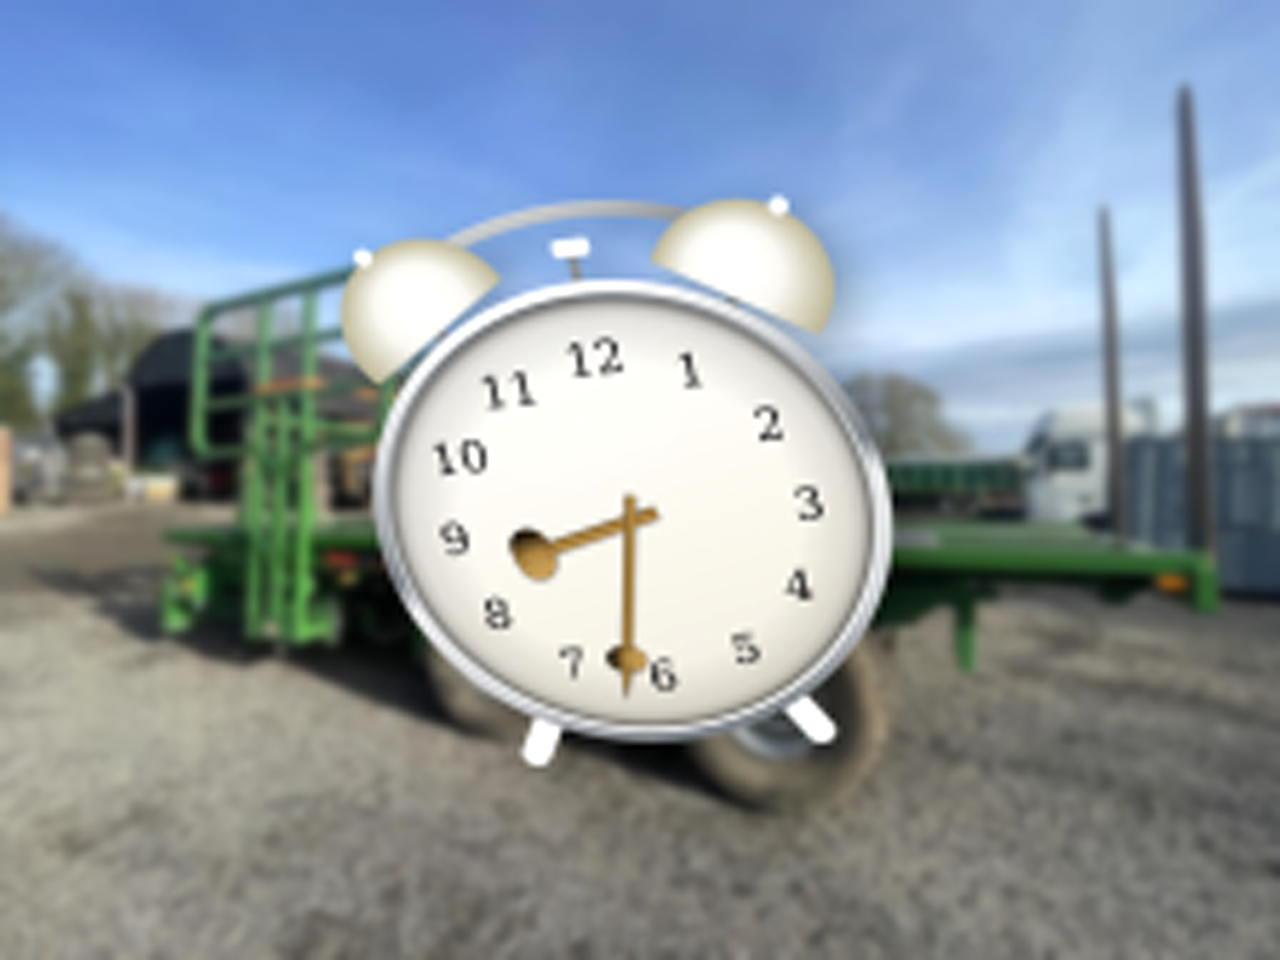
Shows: 8:32
